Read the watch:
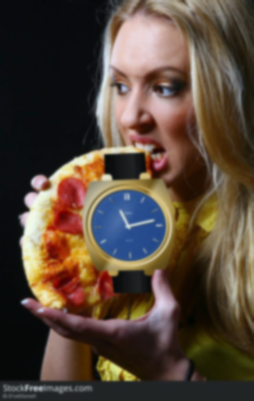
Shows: 11:13
